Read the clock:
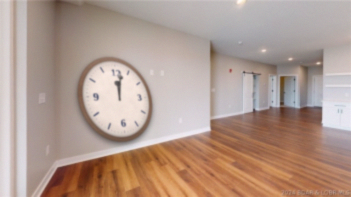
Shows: 12:02
